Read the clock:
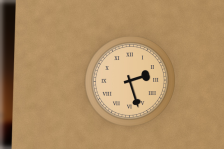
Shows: 2:27
